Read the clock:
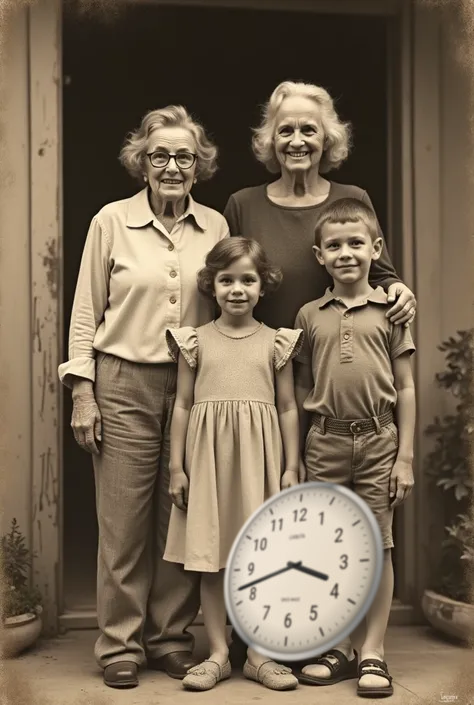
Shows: 3:42
